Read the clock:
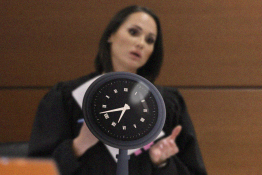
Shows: 6:42
